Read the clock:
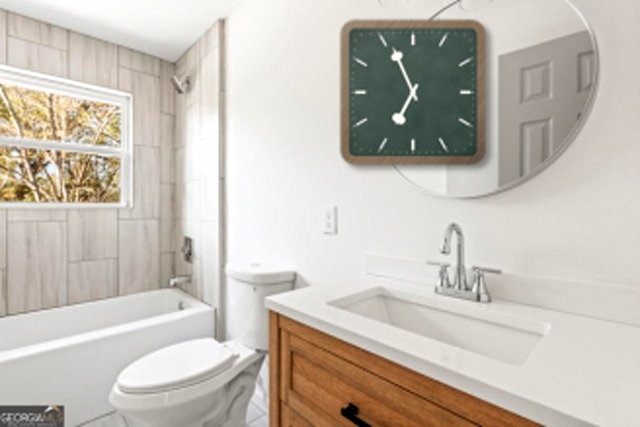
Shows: 6:56
